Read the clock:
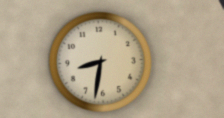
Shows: 8:32
